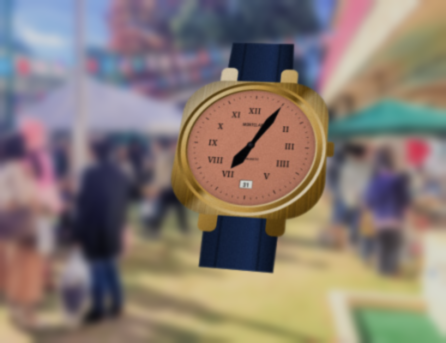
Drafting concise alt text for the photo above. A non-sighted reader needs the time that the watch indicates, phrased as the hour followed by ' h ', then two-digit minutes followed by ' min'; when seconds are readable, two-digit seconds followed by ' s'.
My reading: 7 h 05 min
